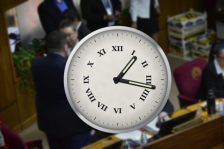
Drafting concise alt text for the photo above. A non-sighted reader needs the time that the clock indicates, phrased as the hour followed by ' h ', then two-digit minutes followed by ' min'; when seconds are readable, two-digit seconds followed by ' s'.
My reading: 1 h 17 min
